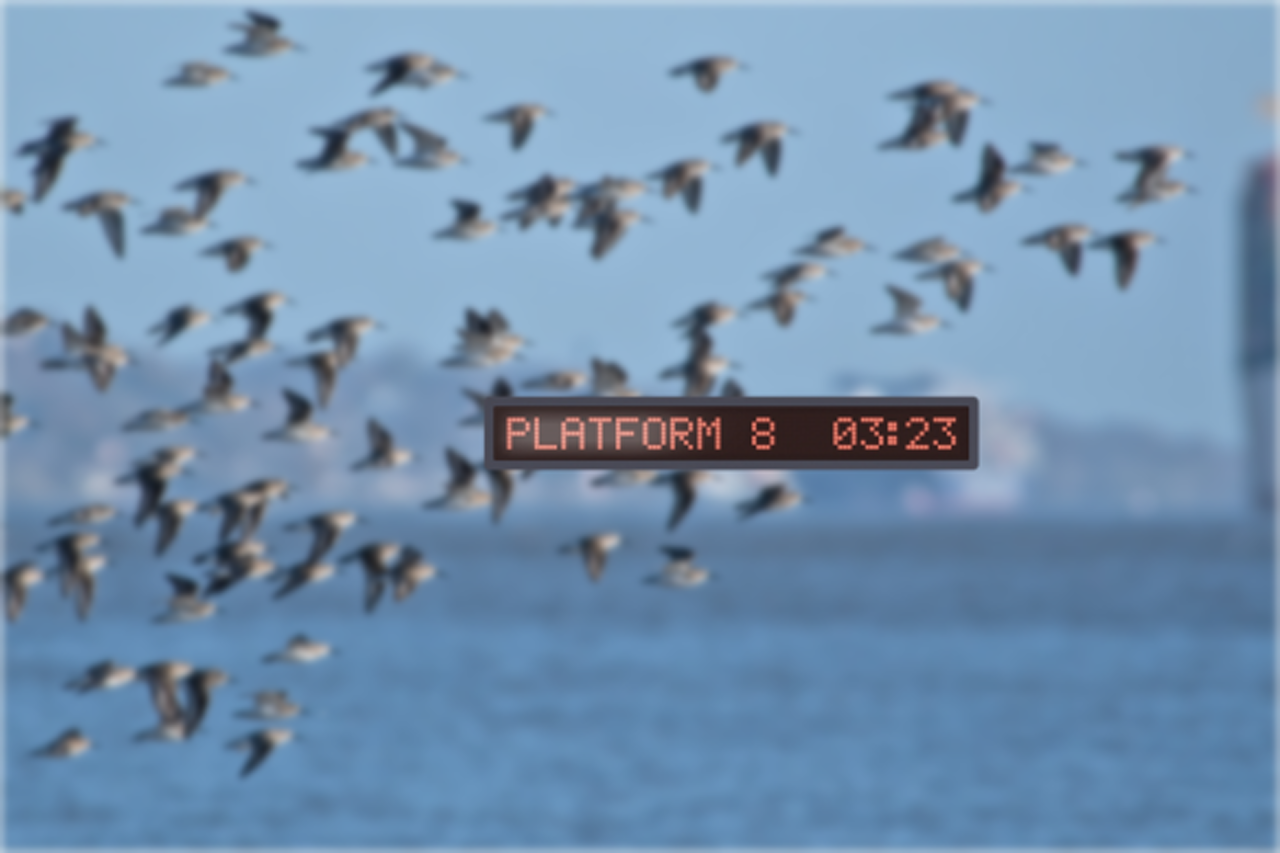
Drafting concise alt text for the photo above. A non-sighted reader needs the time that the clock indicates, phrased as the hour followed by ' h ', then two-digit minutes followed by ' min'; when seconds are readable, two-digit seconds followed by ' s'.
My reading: 3 h 23 min
